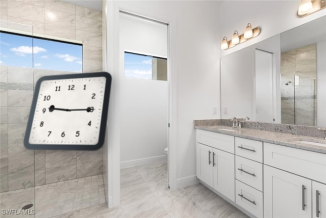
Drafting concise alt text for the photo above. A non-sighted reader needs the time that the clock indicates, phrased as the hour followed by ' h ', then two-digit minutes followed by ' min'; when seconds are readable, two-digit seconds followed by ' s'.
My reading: 9 h 15 min
